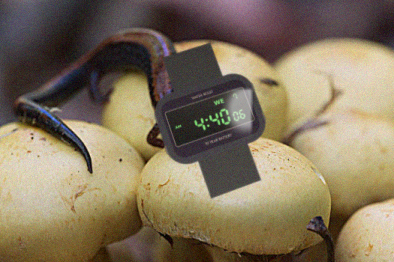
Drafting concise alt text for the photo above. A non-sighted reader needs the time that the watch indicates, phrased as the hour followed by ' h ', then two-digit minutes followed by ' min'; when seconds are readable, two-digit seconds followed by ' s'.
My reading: 4 h 40 min 06 s
